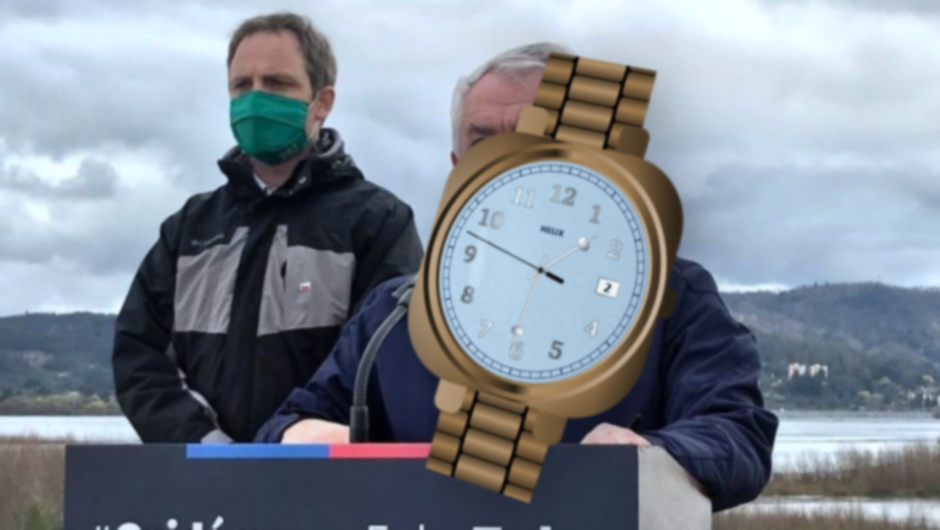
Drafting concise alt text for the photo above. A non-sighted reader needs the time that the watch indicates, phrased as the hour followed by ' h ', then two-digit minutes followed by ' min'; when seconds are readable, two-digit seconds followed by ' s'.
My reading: 1 h 30 min 47 s
